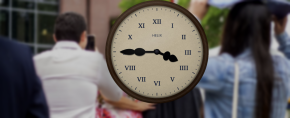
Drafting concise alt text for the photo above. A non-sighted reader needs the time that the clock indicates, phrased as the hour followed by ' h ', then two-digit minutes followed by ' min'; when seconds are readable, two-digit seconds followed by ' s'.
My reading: 3 h 45 min
